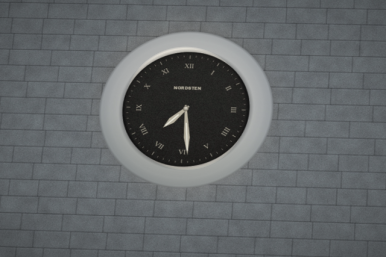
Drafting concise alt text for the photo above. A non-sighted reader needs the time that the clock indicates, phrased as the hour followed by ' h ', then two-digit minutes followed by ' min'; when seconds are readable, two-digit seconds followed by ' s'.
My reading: 7 h 29 min
